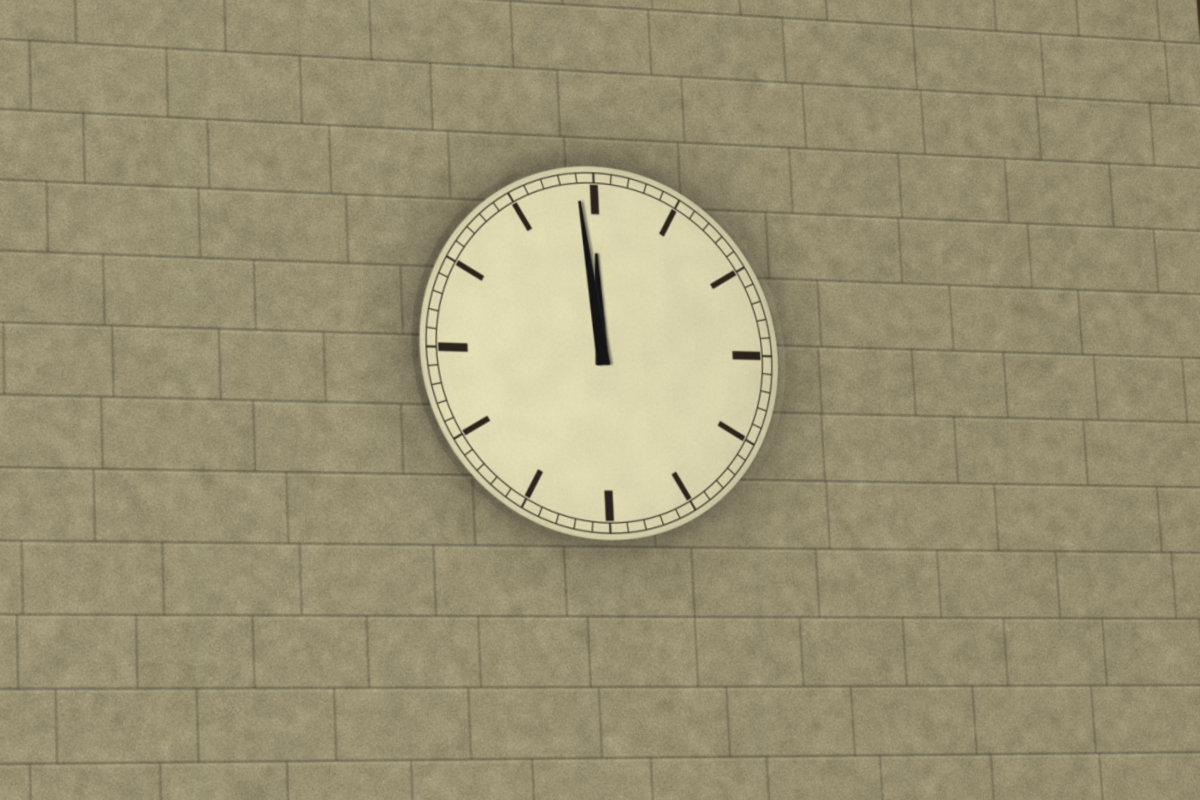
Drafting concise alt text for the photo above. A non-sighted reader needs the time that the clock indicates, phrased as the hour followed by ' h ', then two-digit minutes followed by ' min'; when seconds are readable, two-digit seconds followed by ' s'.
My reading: 11 h 59 min
